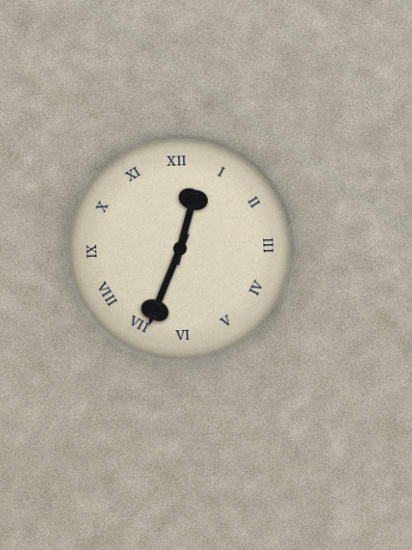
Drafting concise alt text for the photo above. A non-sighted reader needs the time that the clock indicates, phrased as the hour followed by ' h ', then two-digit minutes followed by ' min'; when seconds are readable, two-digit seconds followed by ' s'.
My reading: 12 h 34 min
